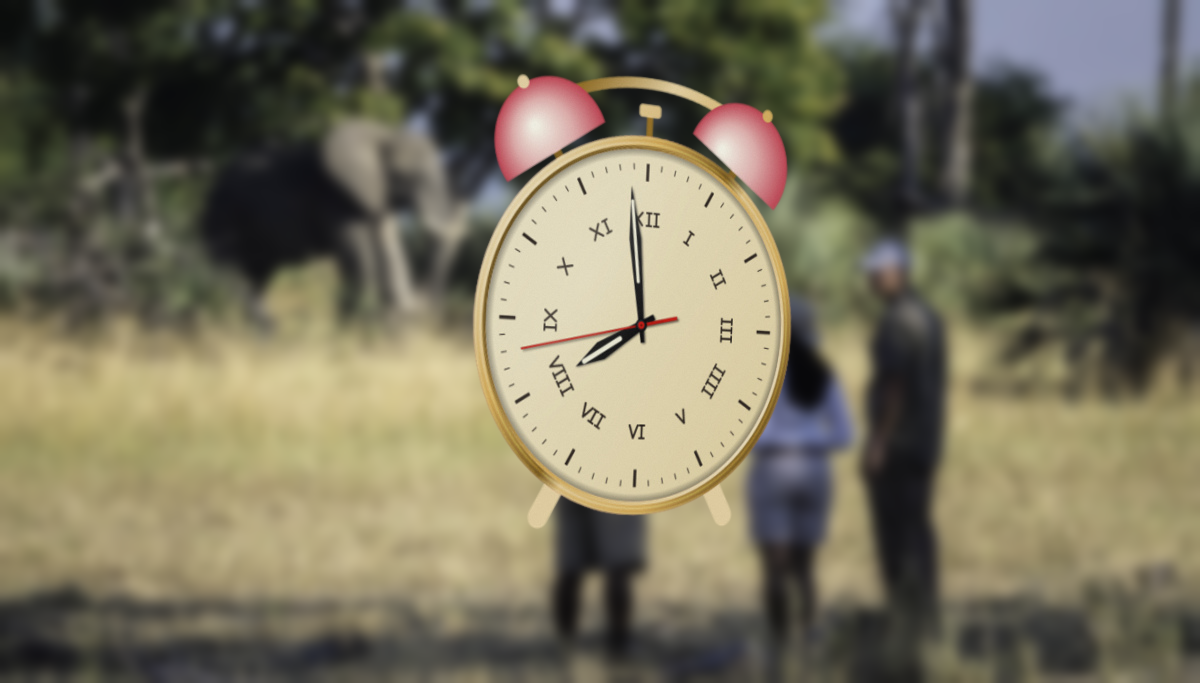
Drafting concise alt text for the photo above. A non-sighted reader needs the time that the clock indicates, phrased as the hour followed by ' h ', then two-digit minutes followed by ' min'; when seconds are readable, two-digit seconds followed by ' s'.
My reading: 7 h 58 min 43 s
